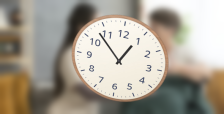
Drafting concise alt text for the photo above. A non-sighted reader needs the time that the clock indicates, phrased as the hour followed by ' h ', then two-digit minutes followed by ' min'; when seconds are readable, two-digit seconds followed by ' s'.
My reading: 12 h 53 min
